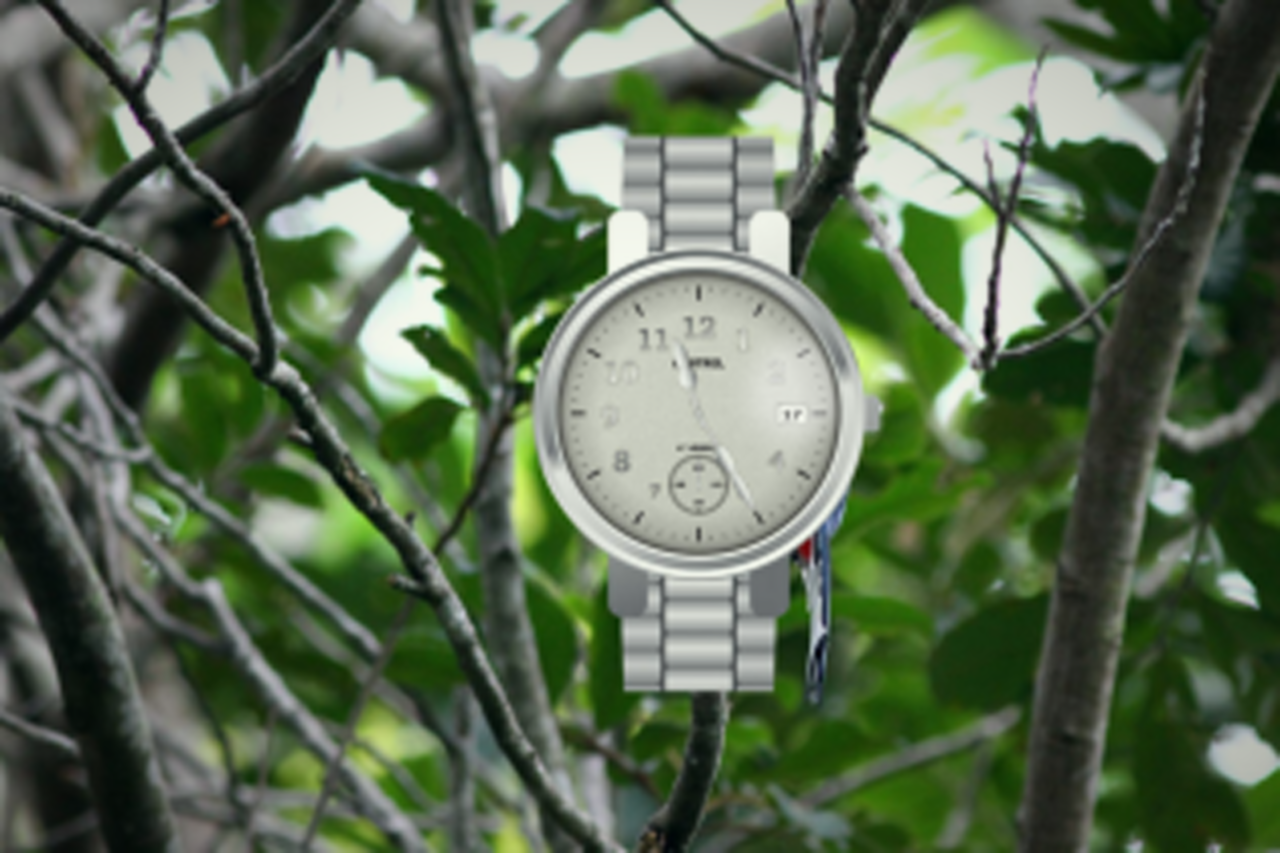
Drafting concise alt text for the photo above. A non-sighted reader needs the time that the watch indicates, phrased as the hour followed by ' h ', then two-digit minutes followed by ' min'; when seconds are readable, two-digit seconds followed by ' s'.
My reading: 11 h 25 min
